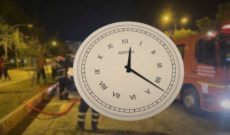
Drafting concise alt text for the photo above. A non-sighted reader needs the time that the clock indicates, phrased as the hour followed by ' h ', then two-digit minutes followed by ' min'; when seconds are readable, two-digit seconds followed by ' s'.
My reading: 12 h 22 min
